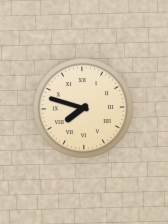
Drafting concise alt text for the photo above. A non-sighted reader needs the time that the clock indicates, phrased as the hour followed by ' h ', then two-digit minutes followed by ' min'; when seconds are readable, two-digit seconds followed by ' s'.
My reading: 7 h 48 min
